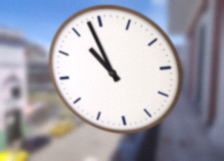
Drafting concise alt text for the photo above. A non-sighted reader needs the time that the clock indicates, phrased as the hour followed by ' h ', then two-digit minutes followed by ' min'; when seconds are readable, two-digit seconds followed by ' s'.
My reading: 10 h 58 min
